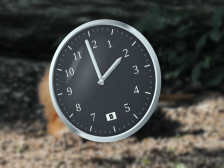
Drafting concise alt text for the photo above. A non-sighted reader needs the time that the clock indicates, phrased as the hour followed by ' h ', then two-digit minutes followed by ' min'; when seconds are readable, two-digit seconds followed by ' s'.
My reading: 1 h 59 min
